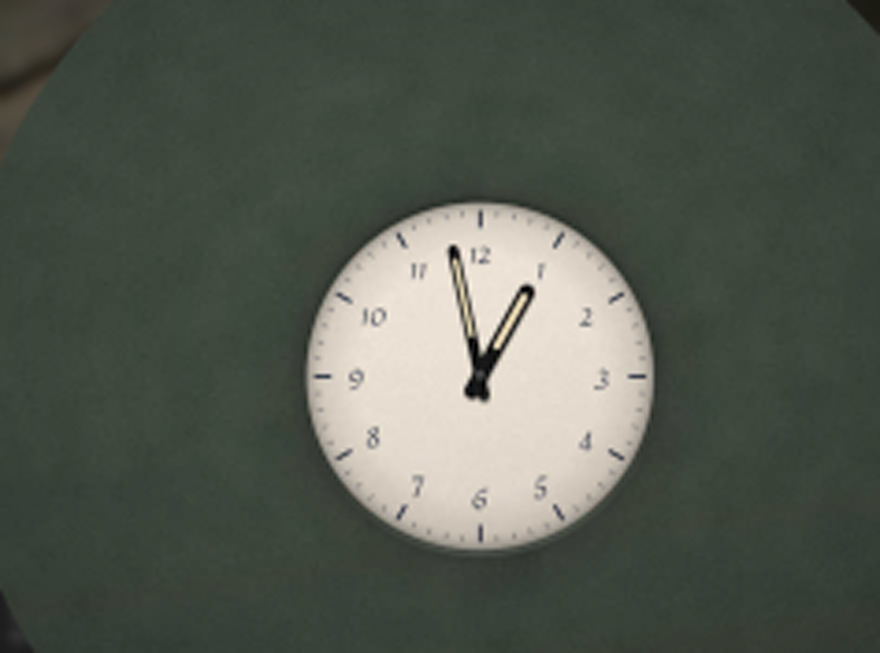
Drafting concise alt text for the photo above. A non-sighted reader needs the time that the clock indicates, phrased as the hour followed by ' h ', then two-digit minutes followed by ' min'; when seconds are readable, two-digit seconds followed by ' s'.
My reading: 12 h 58 min
